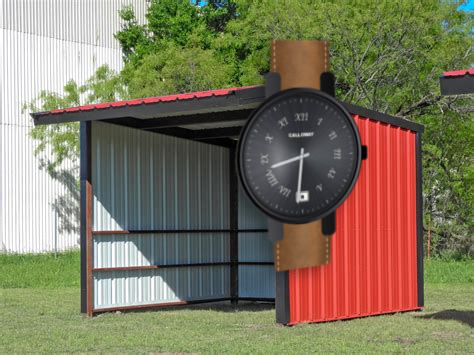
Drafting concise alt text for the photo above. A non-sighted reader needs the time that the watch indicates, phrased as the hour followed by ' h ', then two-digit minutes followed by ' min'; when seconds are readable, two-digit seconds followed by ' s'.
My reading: 8 h 31 min
